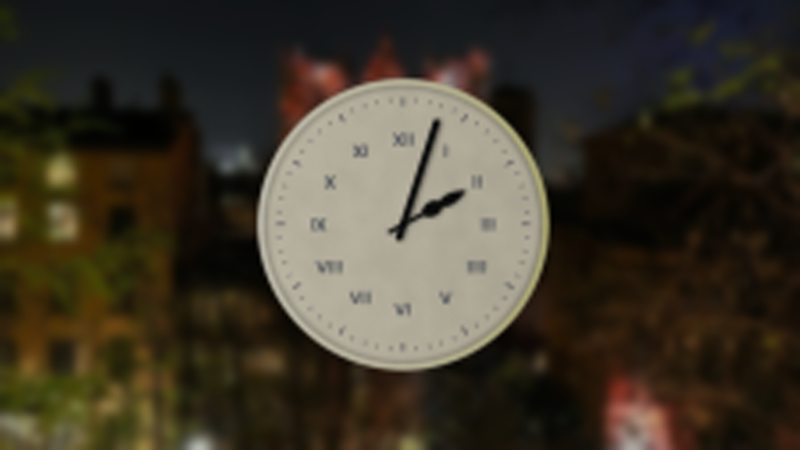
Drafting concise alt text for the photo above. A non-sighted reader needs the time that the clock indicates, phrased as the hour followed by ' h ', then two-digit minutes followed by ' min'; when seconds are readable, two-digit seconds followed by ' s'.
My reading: 2 h 03 min
